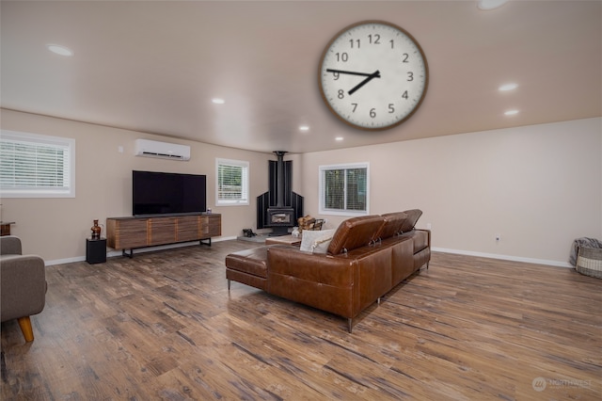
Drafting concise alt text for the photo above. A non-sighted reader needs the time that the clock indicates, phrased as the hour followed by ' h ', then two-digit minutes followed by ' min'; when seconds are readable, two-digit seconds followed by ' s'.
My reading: 7 h 46 min
